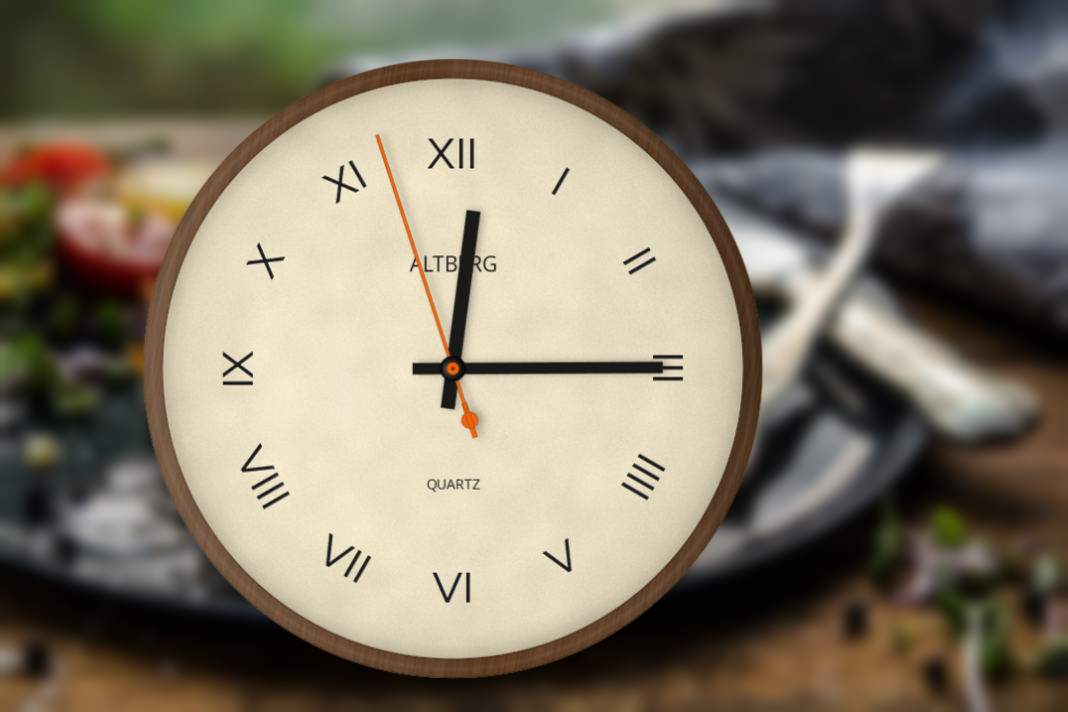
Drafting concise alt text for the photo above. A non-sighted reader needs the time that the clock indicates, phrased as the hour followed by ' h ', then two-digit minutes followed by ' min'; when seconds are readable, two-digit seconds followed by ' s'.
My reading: 12 h 14 min 57 s
